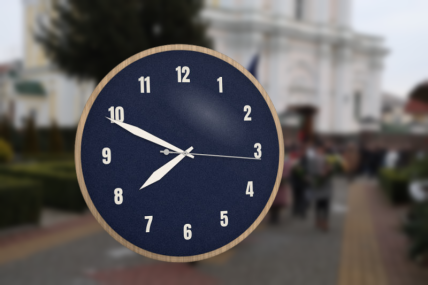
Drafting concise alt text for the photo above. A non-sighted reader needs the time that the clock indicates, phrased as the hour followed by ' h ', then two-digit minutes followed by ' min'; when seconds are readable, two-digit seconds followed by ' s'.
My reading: 7 h 49 min 16 s
